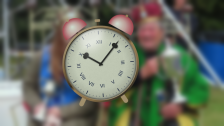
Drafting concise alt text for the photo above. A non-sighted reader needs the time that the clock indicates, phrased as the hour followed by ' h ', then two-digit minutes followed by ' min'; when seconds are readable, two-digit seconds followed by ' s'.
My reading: 10 h 07 min
